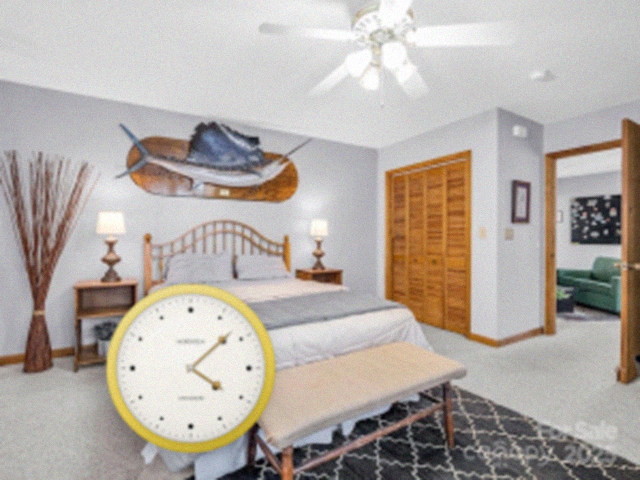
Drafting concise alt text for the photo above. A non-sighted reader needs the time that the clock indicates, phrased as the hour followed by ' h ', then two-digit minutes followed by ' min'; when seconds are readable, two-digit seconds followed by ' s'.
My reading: 4 h 08 min
